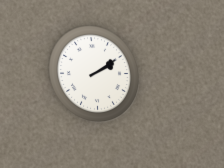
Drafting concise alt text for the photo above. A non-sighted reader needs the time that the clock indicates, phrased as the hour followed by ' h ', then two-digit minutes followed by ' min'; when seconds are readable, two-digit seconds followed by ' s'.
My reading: 2 h 10 min
